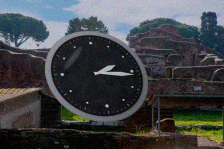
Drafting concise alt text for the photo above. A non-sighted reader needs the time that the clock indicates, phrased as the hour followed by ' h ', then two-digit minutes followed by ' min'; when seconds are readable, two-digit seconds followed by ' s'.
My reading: 2 h 16 min
